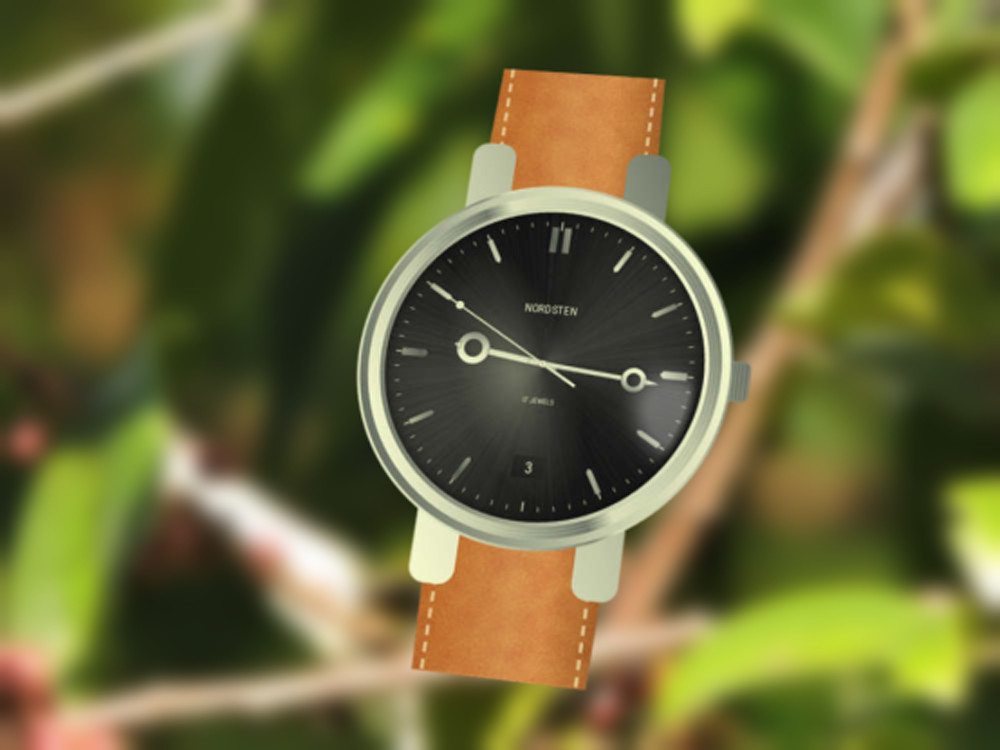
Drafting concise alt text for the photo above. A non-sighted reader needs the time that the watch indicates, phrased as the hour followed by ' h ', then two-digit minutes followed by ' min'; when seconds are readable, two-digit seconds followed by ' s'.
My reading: 9 h 15 min 50 s
